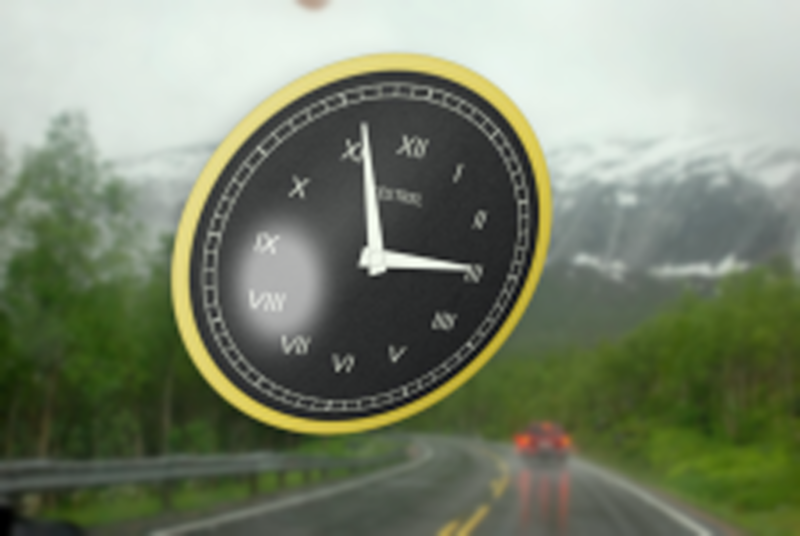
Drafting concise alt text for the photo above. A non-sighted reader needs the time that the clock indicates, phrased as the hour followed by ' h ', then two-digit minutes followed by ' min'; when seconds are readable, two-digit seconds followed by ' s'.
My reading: 2 h 56 min
